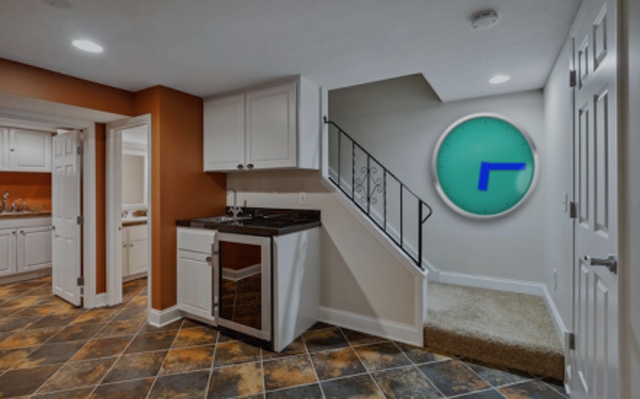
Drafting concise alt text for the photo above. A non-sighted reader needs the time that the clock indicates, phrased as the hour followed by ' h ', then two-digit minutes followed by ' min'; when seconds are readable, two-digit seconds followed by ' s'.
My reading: 6 h 15 min
